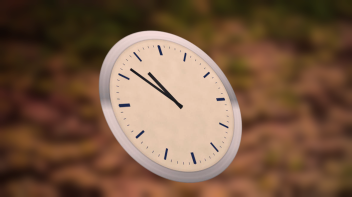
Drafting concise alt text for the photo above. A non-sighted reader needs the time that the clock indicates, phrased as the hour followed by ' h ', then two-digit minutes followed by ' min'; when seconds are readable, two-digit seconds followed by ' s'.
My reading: 10 h 52 min
